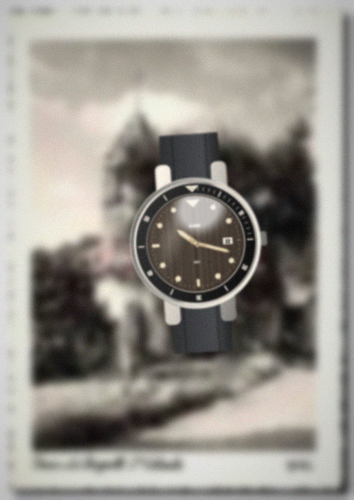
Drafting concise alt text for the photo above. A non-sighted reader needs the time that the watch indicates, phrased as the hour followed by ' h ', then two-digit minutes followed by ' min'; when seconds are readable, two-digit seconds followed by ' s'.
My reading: 10 h 18 min
